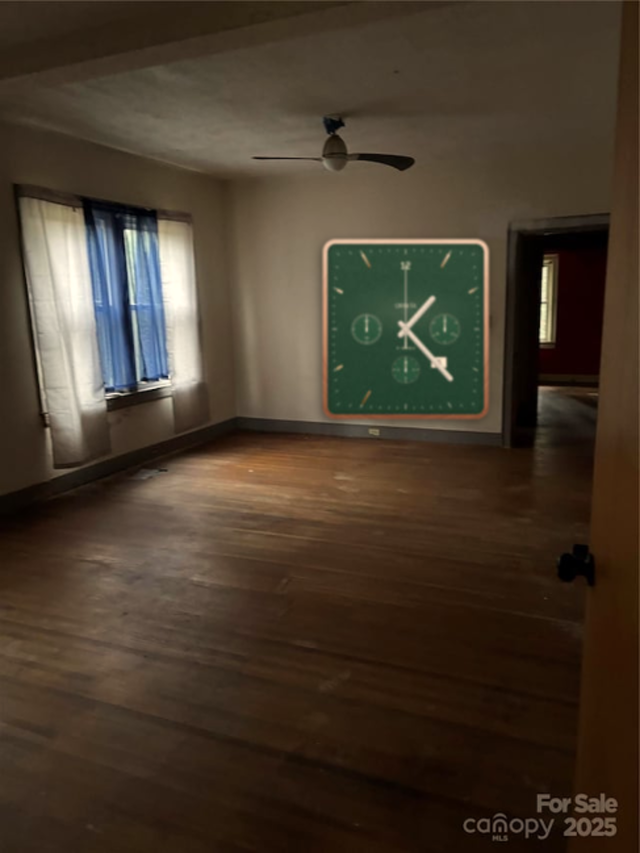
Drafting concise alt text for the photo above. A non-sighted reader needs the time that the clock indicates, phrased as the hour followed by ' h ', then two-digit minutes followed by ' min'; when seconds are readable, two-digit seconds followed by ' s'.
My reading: 1 h 23 min
